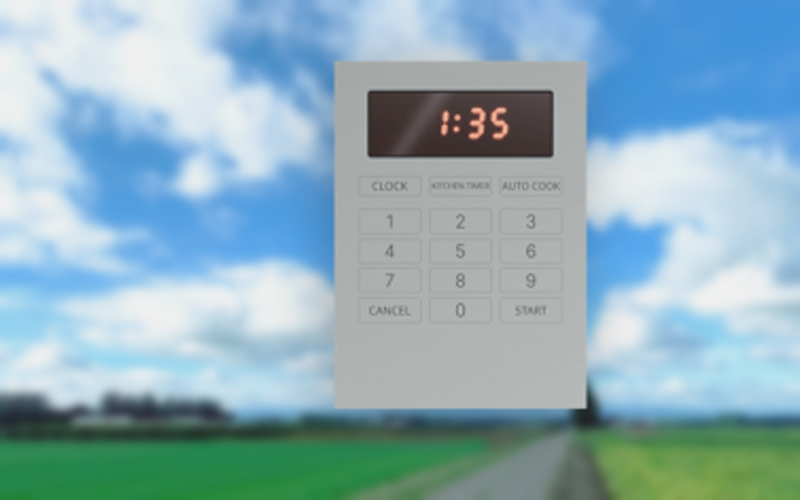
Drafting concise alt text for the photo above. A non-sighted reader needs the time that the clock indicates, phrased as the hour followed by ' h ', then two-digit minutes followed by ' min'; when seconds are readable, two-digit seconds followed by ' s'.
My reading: 1 h 35 min
